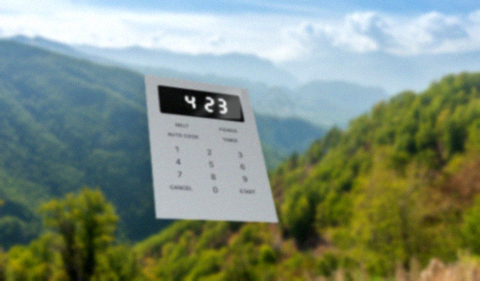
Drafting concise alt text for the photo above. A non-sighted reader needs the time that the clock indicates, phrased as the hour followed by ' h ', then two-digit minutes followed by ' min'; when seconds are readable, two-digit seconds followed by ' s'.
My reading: 4 h 23 min
